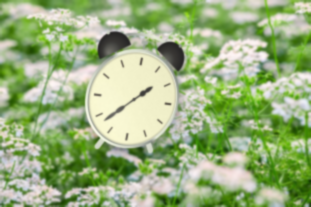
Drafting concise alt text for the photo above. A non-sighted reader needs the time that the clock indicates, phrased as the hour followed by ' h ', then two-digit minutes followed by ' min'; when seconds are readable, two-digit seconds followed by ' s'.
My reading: 1 h 38 min
